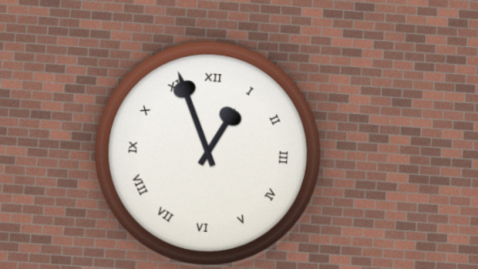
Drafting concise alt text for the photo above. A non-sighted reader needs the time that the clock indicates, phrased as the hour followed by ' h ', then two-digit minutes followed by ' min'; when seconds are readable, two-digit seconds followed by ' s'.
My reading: 12 h 56 min
